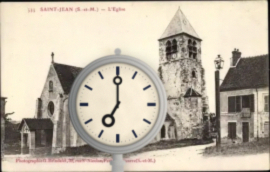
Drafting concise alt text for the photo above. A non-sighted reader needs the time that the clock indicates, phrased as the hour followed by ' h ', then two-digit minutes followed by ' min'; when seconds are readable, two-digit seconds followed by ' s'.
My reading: 7 h 00 min
